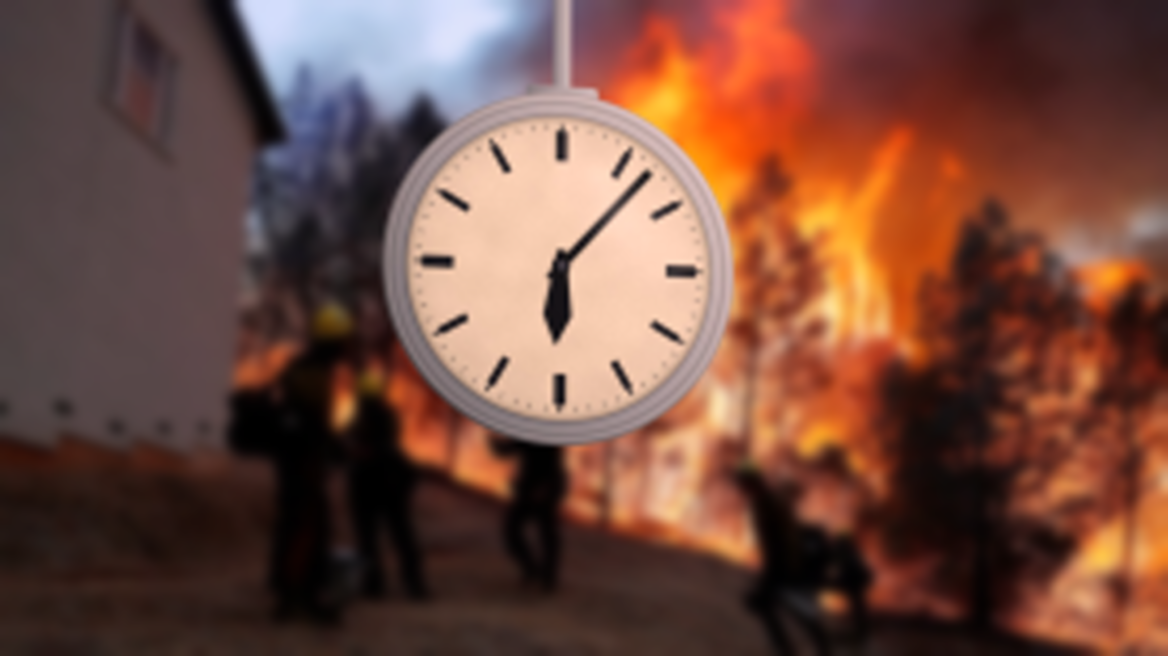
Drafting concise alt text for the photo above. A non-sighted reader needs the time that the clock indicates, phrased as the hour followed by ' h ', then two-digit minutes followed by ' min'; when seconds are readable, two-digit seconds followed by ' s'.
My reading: 6 h 07 min
